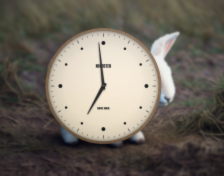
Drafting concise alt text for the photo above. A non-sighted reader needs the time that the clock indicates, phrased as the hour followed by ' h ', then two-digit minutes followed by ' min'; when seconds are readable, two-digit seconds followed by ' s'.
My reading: 6 h 59 min
